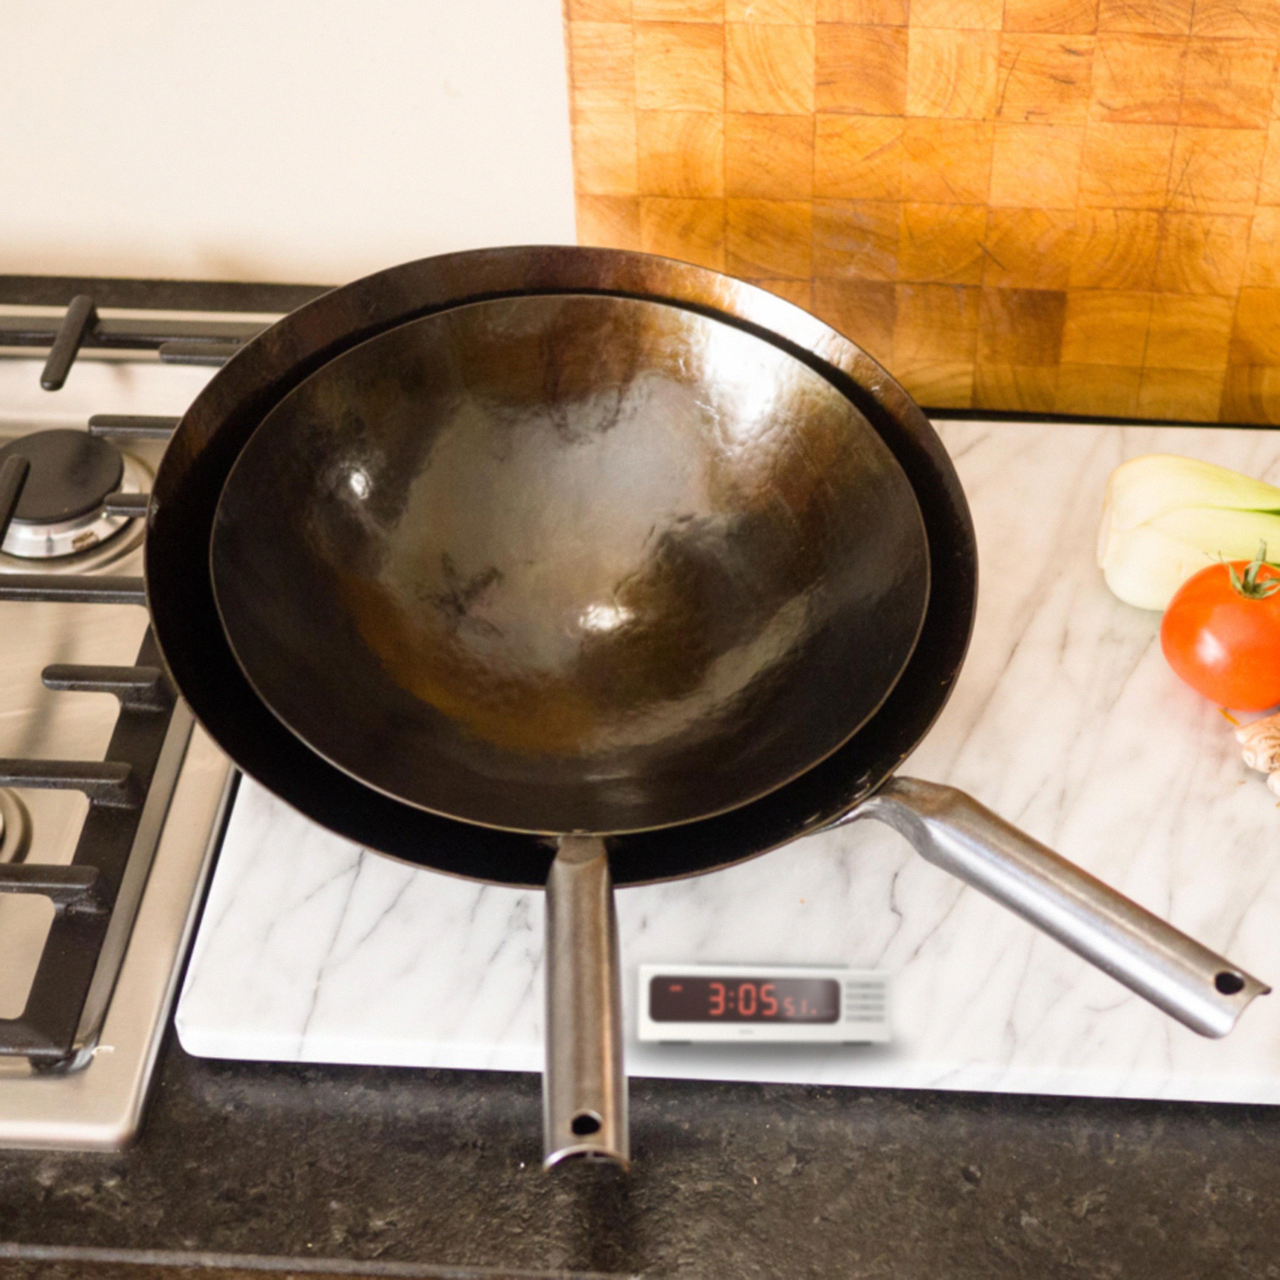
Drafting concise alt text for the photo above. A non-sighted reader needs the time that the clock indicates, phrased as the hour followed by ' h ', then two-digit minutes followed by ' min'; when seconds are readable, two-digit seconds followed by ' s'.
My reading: 3 h 05 min
